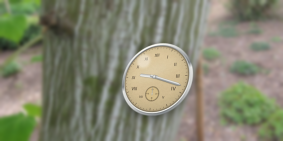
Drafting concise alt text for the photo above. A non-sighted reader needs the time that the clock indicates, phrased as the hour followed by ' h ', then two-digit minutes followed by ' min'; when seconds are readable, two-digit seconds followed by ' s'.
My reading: 9 h 18 min
